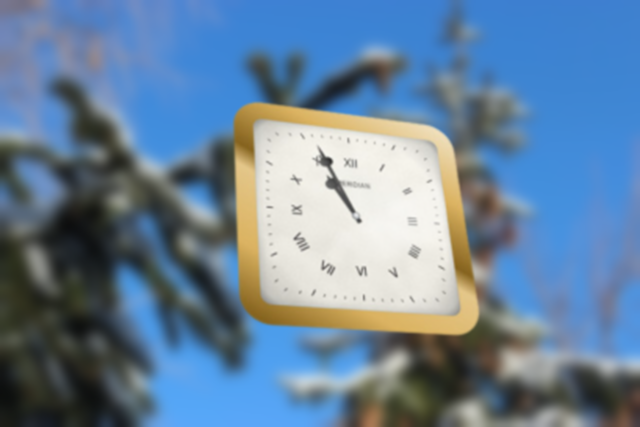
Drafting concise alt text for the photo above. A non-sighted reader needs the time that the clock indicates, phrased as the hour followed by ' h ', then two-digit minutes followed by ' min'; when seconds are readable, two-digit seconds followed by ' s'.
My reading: 10 h 56 min
